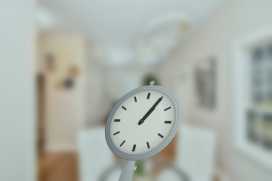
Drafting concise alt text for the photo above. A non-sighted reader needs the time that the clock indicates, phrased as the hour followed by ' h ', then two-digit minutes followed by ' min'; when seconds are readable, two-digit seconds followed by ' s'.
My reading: 1 h 05 min
